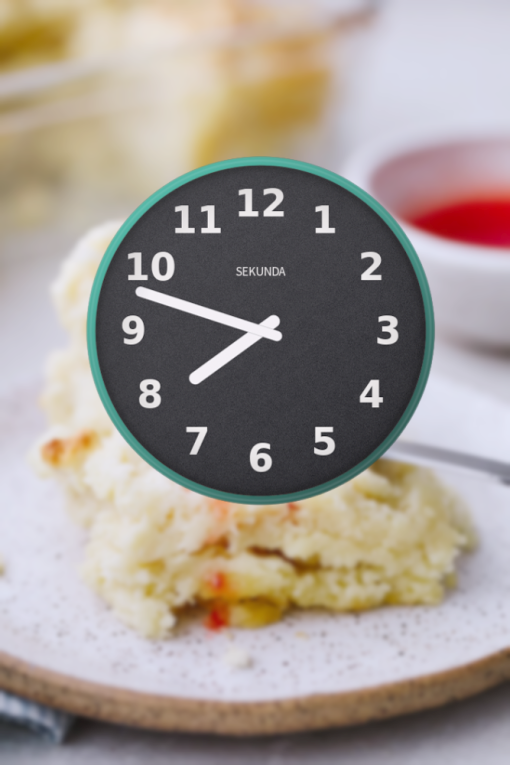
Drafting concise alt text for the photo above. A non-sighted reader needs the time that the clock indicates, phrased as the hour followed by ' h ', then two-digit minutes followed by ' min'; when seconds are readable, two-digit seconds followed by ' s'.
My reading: 7 h 48 min
